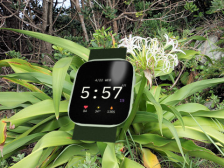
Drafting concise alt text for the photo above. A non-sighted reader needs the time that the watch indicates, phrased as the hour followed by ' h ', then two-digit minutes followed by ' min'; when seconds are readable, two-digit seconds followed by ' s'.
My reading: 5 h 57 min
